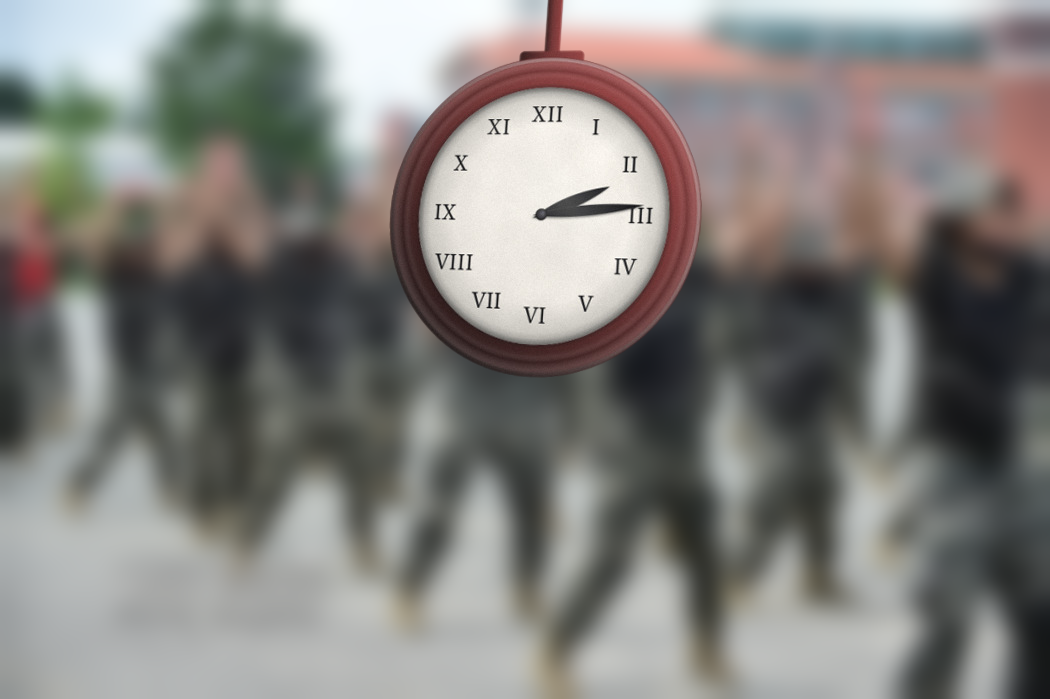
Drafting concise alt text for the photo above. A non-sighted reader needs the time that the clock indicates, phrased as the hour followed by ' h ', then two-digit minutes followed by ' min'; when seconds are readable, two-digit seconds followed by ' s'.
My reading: 2 h 14 min
